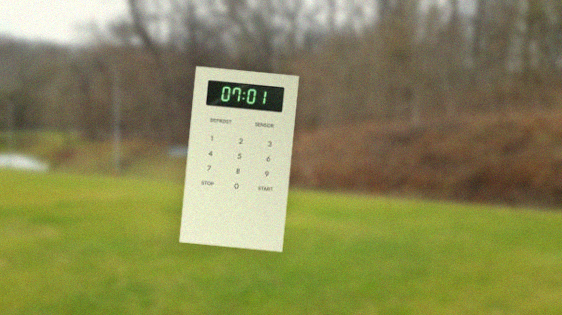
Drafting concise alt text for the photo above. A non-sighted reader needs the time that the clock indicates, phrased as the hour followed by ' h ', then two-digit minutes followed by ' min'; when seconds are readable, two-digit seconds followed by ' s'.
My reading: 7 h 01 min
